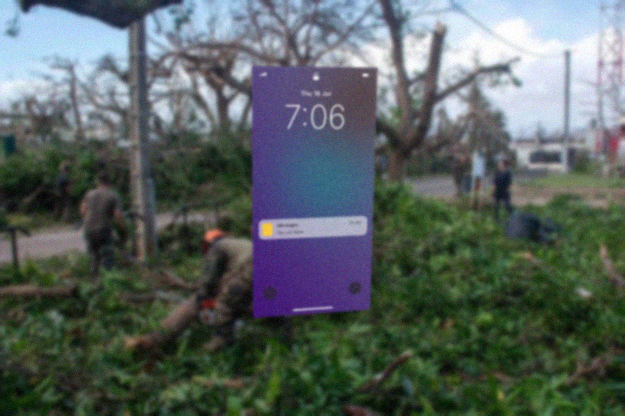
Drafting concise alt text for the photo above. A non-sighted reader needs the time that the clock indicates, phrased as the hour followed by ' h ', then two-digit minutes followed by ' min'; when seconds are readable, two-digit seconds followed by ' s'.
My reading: 7 h 06 min
